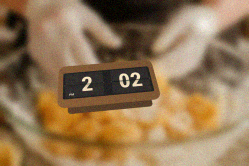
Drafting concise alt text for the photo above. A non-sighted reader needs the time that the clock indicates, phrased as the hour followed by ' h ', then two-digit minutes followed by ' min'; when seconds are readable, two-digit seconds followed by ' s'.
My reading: 2 h 02 min
